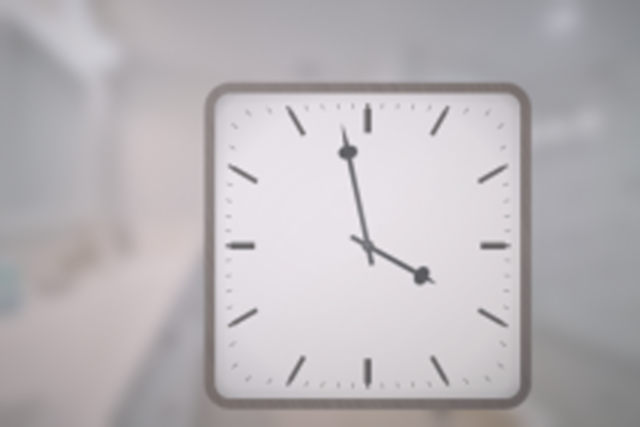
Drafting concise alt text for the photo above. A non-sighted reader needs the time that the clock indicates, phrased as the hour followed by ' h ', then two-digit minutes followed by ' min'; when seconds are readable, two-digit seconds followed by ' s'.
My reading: 3 h 58 min
